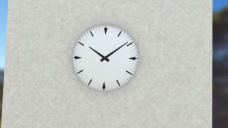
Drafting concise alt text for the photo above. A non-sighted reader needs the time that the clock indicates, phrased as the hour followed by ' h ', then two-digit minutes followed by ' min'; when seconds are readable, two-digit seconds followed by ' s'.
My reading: 10 h 09 min
